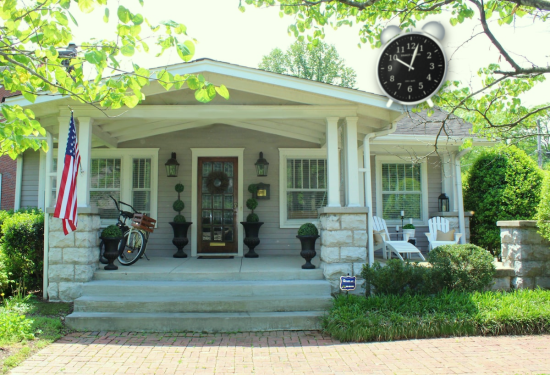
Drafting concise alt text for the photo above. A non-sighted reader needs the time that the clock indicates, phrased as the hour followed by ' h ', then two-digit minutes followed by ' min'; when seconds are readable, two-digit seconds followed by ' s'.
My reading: 10 h 03 min
